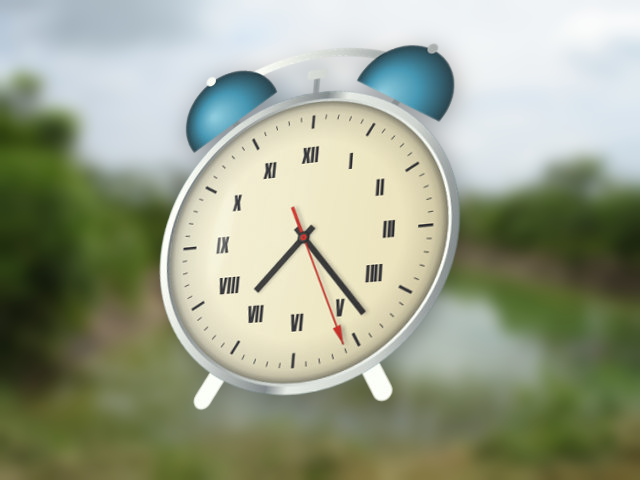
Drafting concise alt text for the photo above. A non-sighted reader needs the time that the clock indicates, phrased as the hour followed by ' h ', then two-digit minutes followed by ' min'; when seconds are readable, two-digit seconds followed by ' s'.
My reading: 7 h 23 min 26 s
